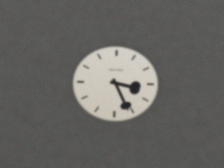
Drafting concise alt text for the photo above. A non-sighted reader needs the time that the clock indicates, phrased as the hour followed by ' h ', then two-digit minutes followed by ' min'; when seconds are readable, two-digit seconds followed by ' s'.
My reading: 3 h 26 min
